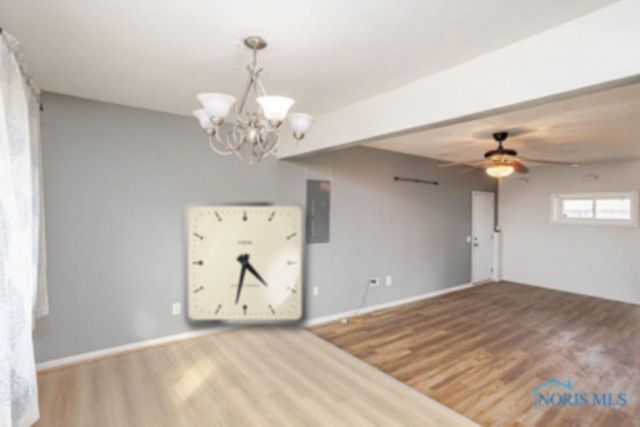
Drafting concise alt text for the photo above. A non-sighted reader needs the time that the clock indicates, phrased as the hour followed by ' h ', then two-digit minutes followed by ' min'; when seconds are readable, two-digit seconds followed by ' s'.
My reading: 4 h 32 min
